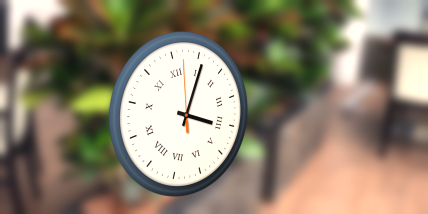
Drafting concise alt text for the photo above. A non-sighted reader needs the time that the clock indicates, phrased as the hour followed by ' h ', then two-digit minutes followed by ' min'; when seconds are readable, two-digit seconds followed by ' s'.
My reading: 4 h 06 min 02 s
